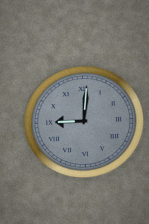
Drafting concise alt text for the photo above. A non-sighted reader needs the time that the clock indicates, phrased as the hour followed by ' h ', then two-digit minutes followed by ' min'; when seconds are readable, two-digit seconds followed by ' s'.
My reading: 9 h 01 min
